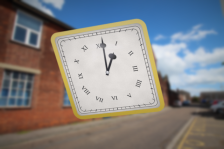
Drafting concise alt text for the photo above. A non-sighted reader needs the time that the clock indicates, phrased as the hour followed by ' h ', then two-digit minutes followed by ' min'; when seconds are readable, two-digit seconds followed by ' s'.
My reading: 1 h 01 min
